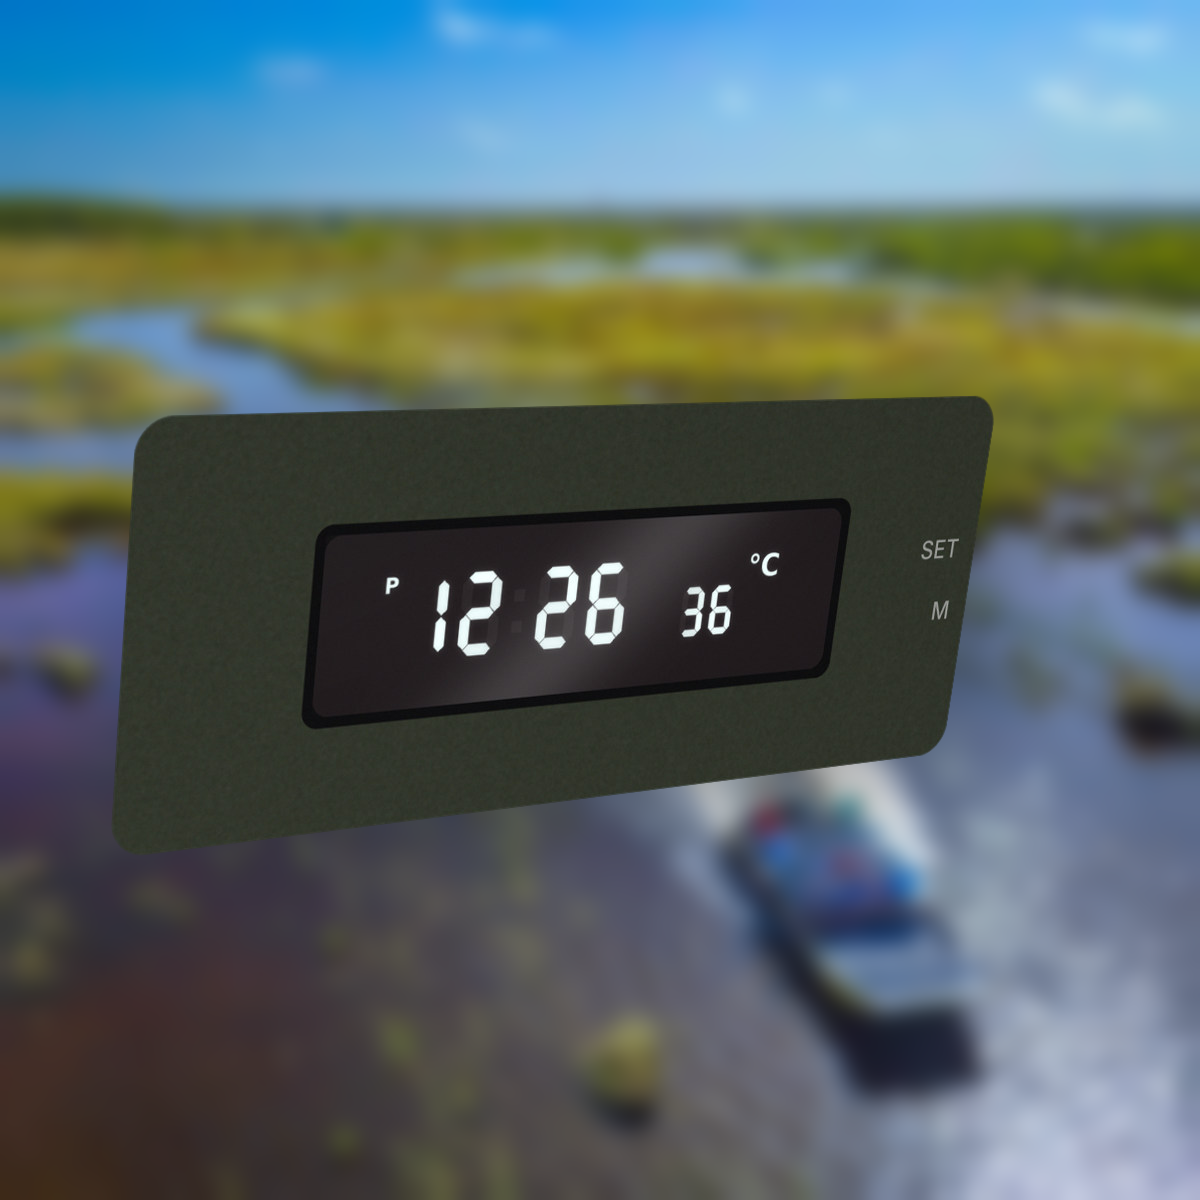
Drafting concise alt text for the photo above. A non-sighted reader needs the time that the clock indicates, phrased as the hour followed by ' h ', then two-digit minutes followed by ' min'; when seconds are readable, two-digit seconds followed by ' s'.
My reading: 12 h 26 min
